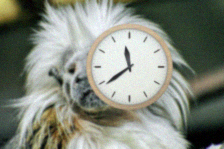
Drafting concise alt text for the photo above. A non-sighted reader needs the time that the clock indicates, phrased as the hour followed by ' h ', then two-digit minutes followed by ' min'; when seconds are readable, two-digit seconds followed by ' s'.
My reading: 11 h 39 min
